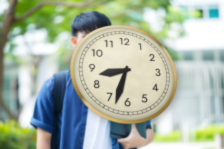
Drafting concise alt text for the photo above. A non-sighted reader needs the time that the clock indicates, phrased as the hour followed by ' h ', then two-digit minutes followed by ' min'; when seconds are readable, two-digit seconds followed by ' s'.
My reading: 8 h 33 min
